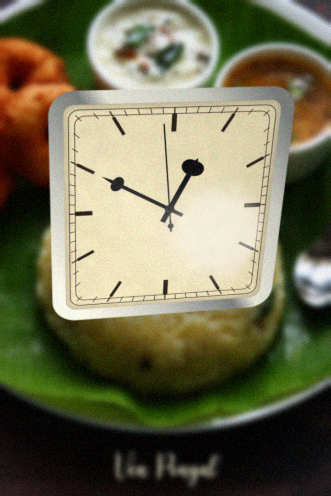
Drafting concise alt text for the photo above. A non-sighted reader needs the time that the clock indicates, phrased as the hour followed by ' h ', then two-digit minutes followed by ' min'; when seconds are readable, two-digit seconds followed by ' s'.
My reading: 12 h 49 min 59 s
